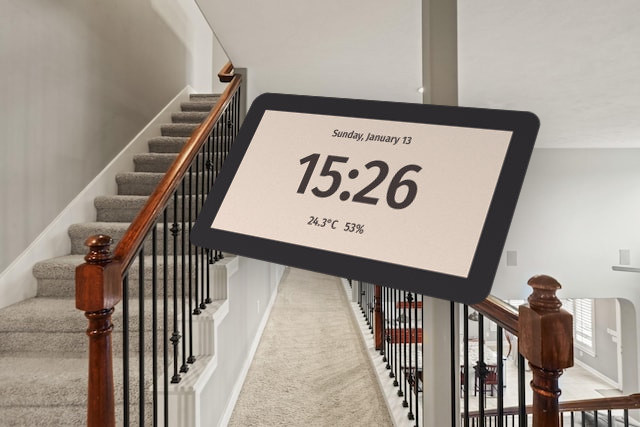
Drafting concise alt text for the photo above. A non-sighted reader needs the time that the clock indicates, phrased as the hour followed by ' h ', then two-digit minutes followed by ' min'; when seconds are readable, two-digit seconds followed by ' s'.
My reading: 15 h 26 min
